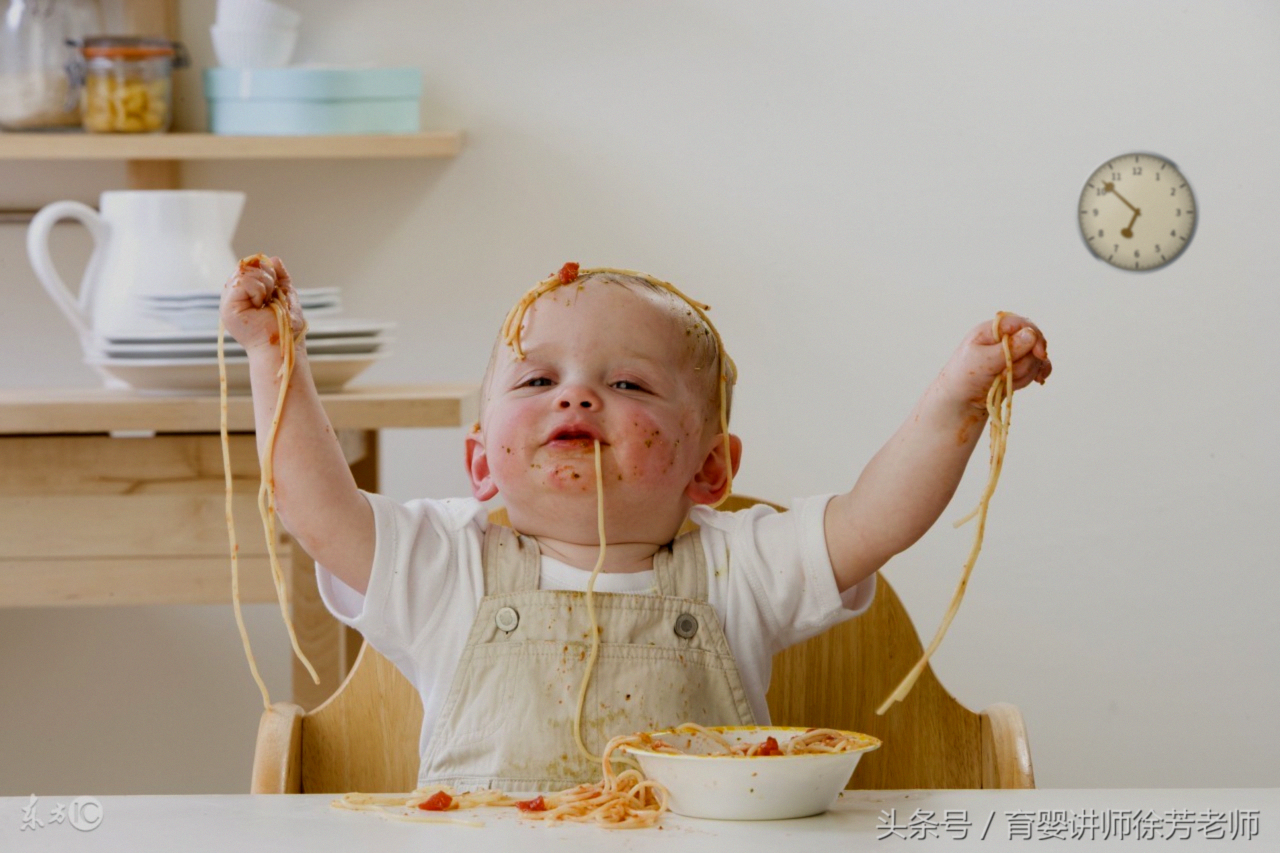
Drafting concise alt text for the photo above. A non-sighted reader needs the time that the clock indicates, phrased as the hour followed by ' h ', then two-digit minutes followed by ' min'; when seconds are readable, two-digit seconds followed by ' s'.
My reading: 6 h 52 min
